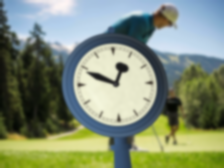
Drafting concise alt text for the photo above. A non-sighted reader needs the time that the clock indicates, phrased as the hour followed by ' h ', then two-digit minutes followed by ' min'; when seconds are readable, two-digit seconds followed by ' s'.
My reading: 12 h 49 min
